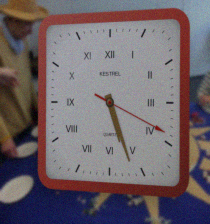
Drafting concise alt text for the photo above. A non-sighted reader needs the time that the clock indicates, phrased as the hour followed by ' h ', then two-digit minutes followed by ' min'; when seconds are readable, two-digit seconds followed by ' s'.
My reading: 5 h 26 min 19 s
